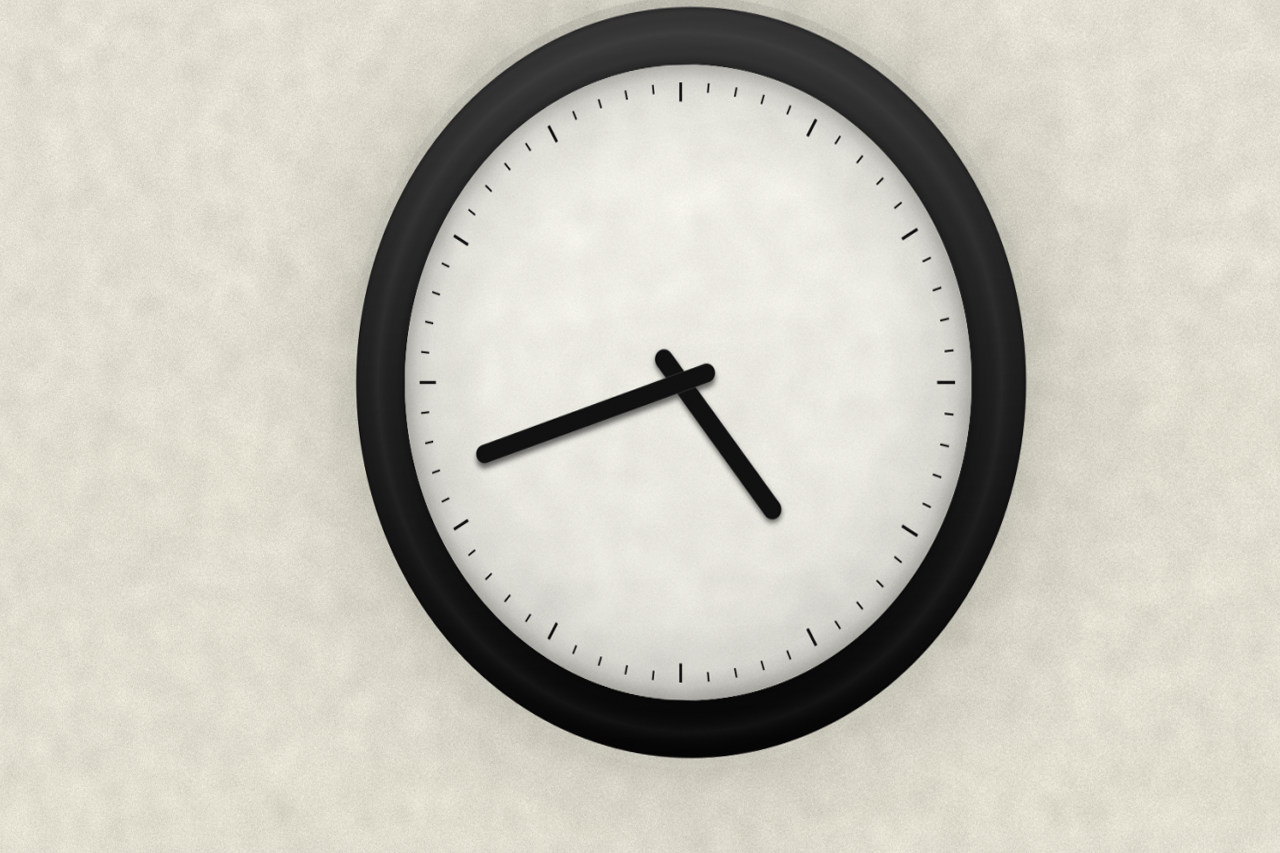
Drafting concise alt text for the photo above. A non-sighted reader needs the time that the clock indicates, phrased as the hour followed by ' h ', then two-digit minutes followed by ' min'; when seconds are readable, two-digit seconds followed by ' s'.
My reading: 4 h 42 min
